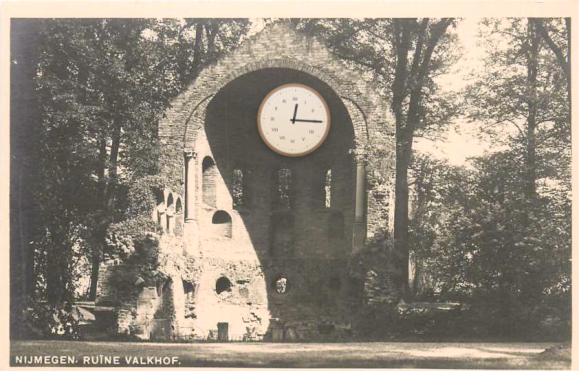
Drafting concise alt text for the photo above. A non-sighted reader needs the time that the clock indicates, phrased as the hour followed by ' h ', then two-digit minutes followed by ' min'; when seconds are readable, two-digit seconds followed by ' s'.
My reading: 12 h 15 min
